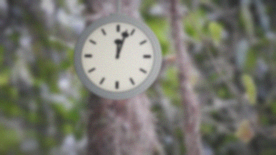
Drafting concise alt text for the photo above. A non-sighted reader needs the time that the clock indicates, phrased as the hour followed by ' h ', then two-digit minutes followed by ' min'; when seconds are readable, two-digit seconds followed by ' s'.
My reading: 12 h 03 min
